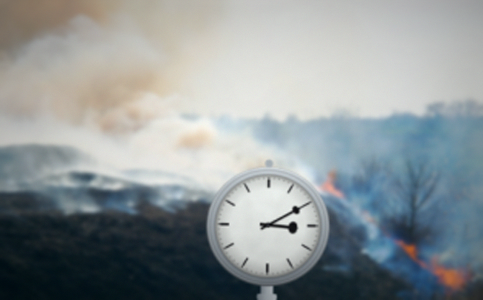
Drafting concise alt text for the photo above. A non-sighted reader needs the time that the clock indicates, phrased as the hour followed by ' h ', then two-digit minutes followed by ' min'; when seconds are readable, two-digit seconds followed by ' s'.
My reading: 3 h 10 min
